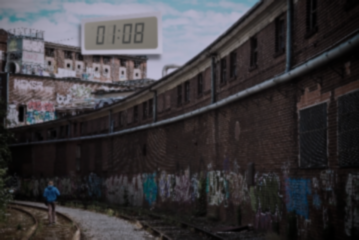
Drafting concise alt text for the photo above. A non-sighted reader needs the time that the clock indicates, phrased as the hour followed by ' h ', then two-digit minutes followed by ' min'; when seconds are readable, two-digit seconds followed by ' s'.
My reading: 1 h 08 min
